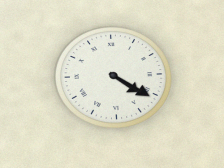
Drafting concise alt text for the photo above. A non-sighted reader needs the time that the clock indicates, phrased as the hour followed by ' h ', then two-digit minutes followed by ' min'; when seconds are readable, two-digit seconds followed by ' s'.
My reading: 4 h 21 min
